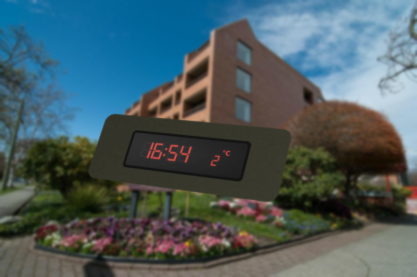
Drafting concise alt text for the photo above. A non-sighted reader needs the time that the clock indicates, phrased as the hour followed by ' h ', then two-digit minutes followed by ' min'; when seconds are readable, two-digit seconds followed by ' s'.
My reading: 16 h 54 min
